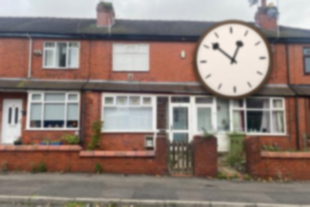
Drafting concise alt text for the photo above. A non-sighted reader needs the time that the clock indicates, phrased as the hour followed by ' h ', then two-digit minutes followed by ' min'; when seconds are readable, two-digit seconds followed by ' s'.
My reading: 12 h 52 min
